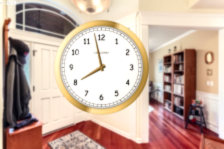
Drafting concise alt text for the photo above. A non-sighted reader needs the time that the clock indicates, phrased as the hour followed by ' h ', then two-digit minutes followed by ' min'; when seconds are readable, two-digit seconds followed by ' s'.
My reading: 7 h 58 min
